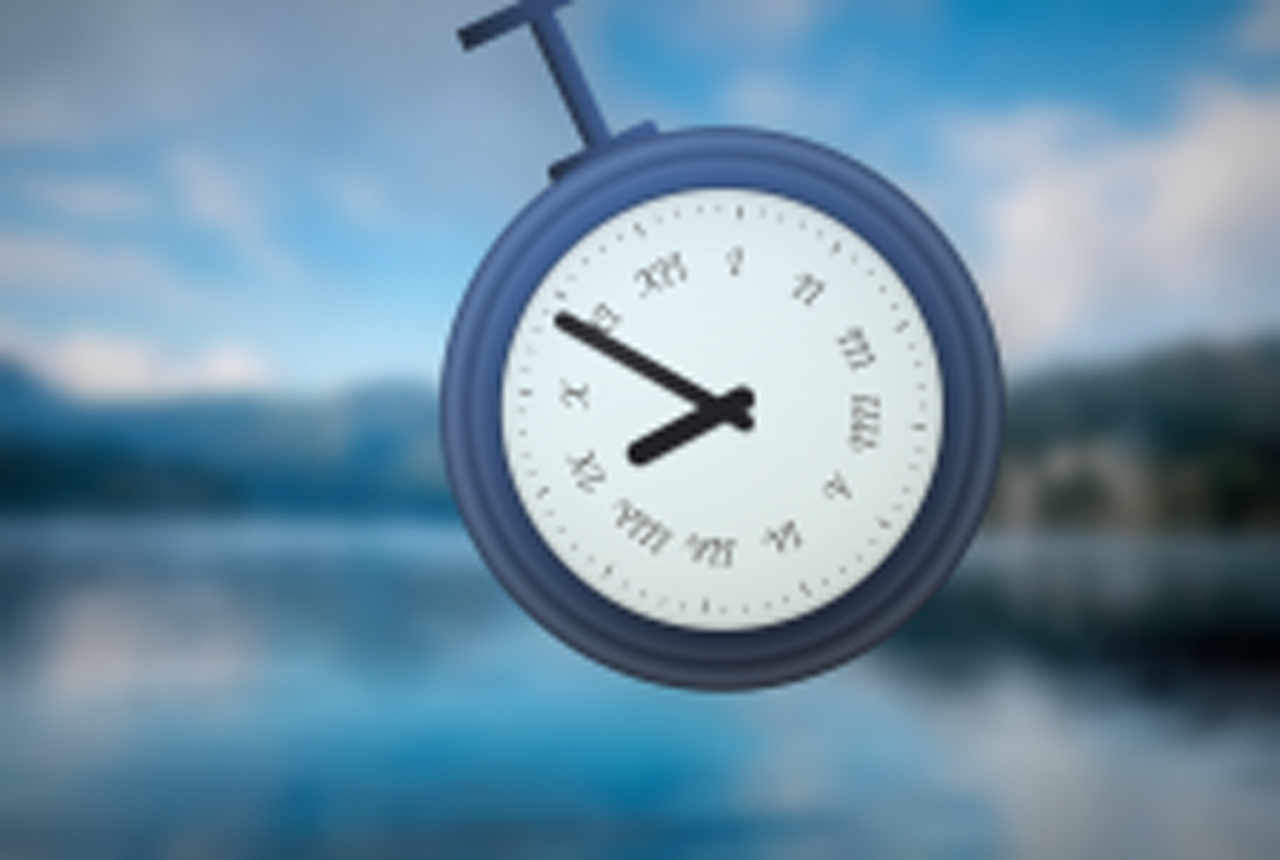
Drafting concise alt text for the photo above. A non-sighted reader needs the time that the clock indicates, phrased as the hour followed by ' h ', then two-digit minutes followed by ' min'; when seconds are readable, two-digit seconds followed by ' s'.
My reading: 8 h 54 min
